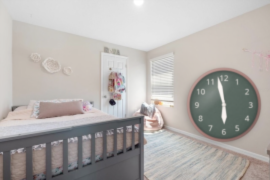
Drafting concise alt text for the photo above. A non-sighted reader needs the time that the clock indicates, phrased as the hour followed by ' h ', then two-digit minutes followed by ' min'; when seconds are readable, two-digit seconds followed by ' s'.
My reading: 5 h 58 min
